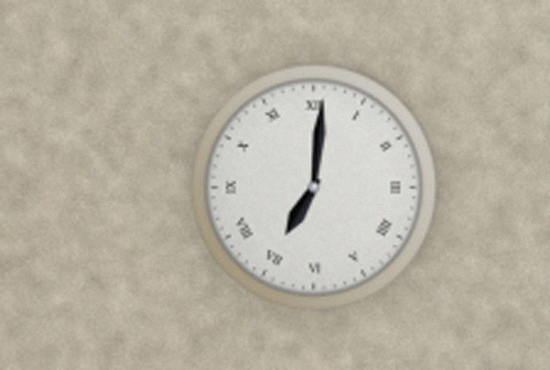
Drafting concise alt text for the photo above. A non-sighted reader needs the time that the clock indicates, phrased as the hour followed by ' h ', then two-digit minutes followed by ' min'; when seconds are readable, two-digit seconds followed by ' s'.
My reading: 7 h 01 min
